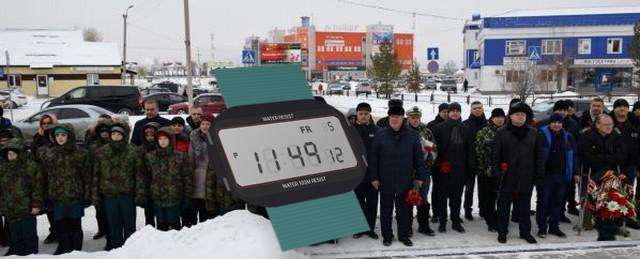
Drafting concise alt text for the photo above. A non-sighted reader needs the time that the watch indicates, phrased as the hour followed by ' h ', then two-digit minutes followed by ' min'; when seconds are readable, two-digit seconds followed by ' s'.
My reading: 11 h 49 min 12 s
